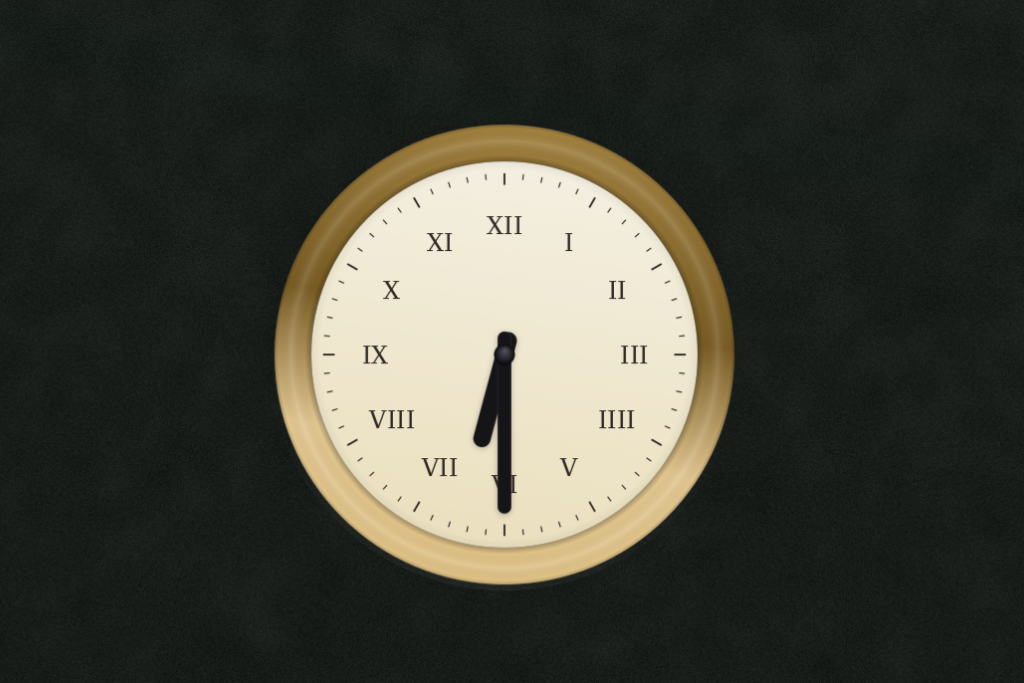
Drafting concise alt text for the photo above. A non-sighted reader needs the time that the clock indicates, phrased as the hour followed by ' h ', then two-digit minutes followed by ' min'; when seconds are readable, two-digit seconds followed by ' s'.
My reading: 6 h 30 min
